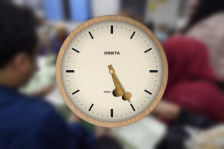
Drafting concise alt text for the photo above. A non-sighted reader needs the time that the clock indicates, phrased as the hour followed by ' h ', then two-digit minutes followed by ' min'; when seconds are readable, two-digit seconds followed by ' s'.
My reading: 5 h 25 min
